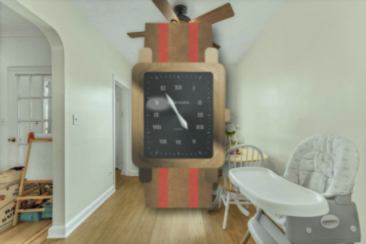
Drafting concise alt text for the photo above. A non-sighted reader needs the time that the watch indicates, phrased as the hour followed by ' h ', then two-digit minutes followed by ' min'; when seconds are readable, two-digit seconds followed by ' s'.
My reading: 4 h 55 min
